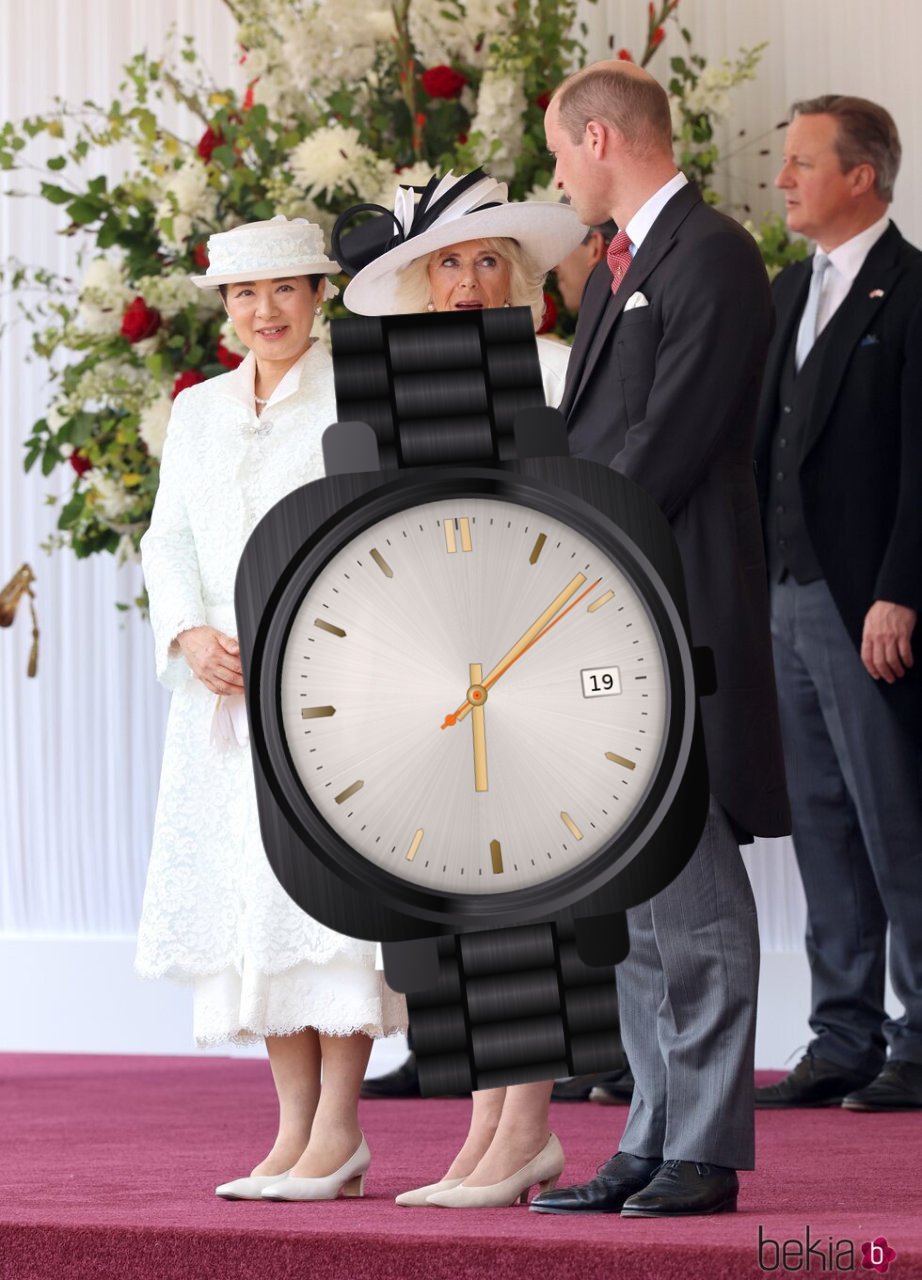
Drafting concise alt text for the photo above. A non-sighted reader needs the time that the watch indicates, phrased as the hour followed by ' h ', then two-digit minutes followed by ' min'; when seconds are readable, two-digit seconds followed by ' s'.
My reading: 6 h 08 min 09 s
